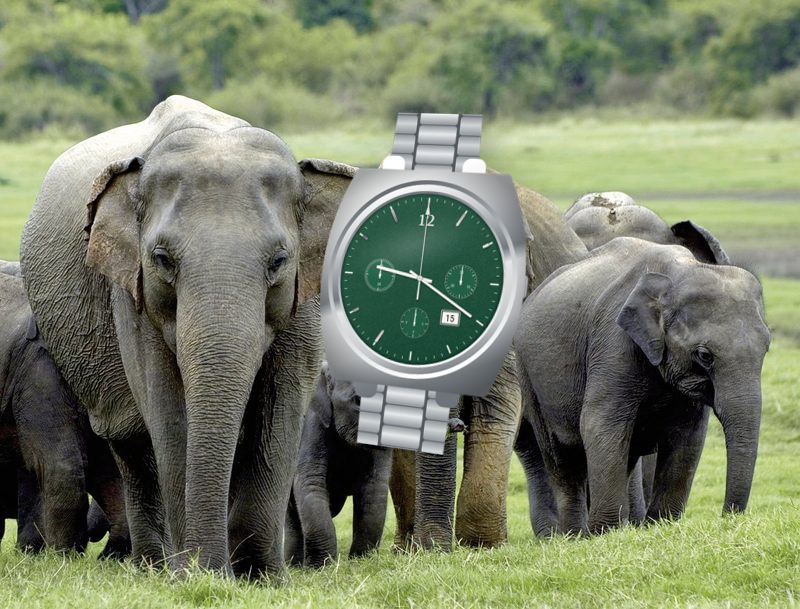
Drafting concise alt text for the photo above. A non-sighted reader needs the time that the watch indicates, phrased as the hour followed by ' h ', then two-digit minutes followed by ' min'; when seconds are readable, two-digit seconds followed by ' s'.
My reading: 9 h 20 min
